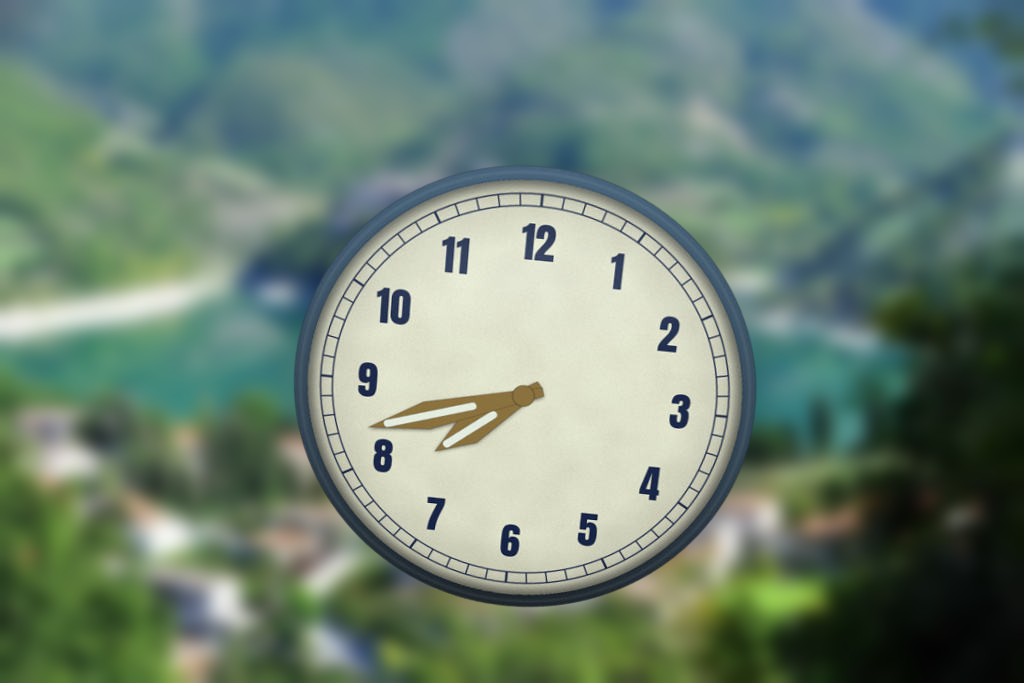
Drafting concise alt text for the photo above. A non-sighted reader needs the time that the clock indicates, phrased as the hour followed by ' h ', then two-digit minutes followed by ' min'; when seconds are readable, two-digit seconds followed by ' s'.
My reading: 7 h 42 min
